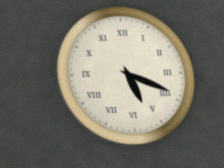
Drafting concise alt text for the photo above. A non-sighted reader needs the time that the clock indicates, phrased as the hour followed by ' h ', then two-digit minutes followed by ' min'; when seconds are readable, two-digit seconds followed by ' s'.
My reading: 5 h 19 min
